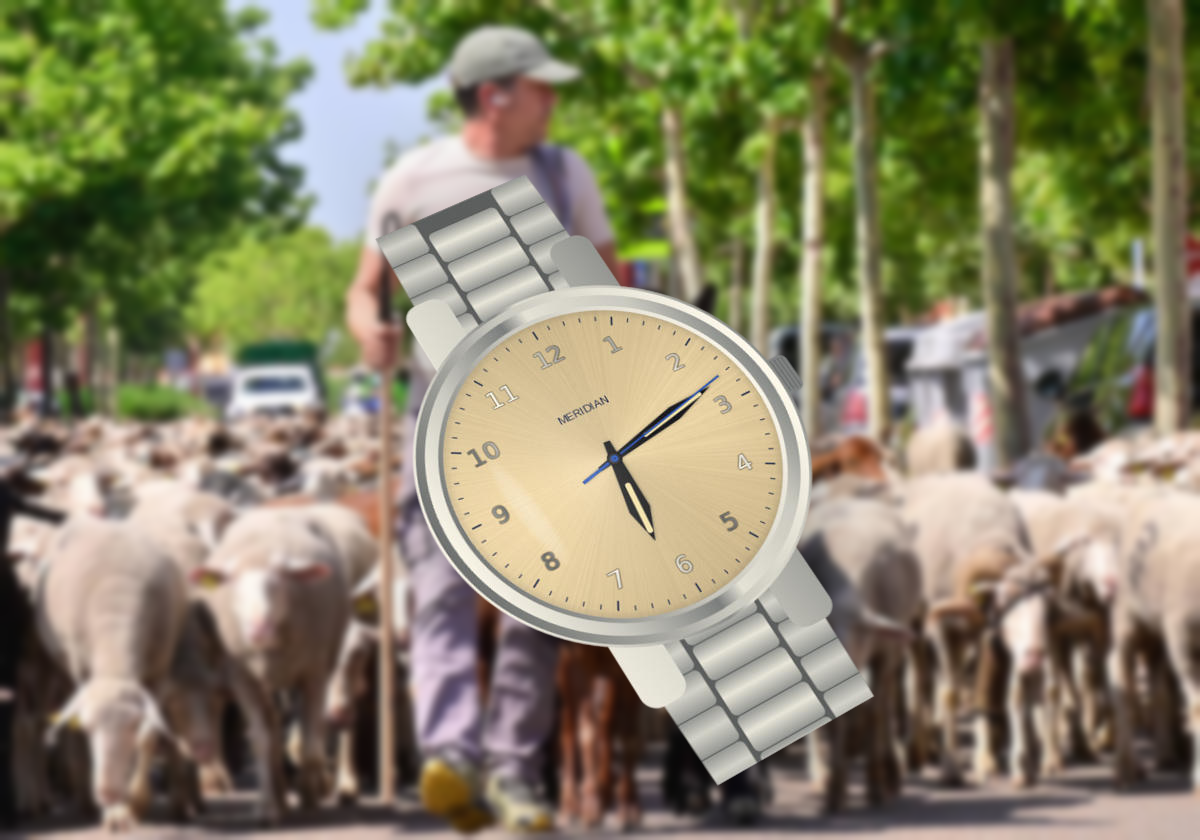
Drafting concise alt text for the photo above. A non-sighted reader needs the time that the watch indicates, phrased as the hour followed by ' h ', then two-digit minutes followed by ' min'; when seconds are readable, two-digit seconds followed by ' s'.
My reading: 6 h 13 min 13 s
